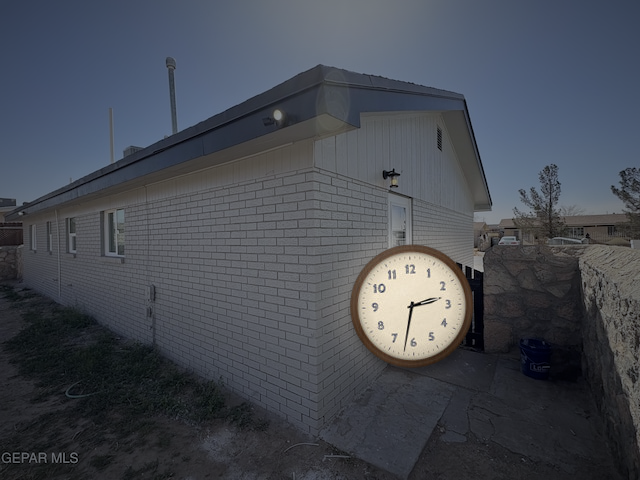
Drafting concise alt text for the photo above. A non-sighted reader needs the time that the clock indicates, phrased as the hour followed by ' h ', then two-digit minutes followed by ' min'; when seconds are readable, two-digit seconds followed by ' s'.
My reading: 2 h 32 min
